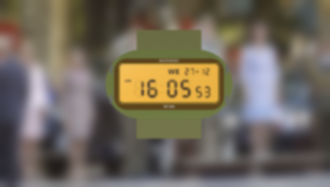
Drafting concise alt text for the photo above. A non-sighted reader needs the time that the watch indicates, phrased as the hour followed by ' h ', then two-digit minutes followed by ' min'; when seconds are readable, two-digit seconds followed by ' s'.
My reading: 16 h 05 min 53 s
